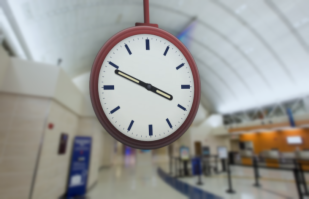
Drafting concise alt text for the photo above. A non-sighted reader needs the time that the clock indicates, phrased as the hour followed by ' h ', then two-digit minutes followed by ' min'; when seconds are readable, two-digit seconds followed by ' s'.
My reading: 3 h 49 min
